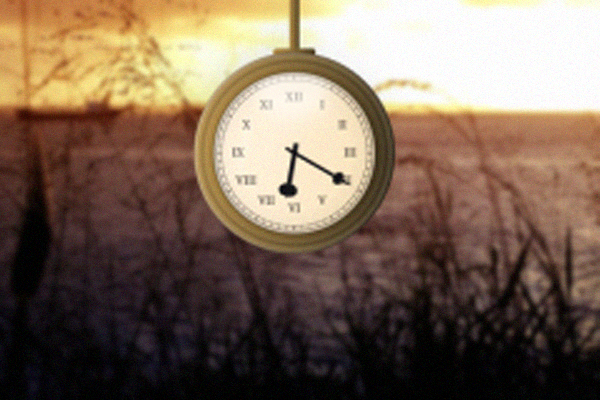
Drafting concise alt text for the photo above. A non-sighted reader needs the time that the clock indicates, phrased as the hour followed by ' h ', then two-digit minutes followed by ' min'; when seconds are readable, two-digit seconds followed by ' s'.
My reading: 6 h 20 min
